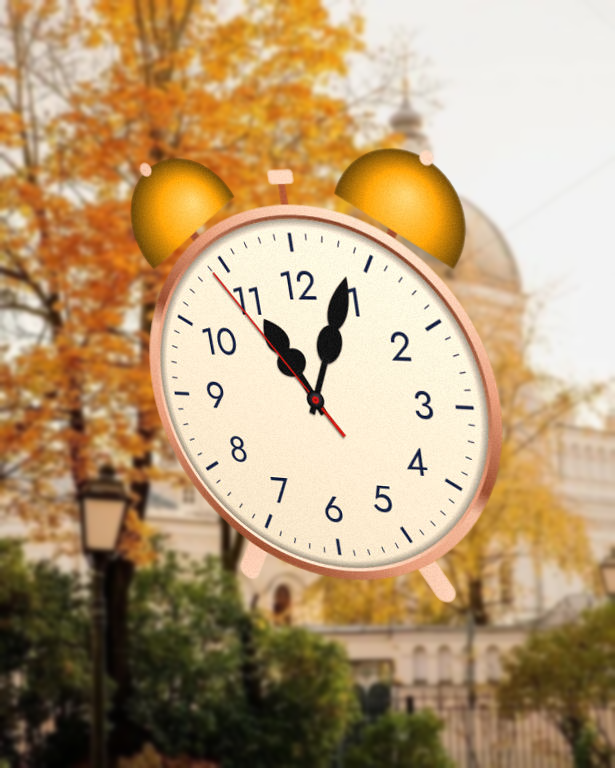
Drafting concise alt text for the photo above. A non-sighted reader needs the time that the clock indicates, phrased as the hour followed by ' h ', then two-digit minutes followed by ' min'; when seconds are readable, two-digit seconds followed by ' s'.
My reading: 11 h 03 min 54 s
